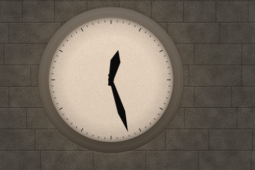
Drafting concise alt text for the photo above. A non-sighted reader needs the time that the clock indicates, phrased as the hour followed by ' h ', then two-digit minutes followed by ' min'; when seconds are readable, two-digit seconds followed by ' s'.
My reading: 12 h 27 min
